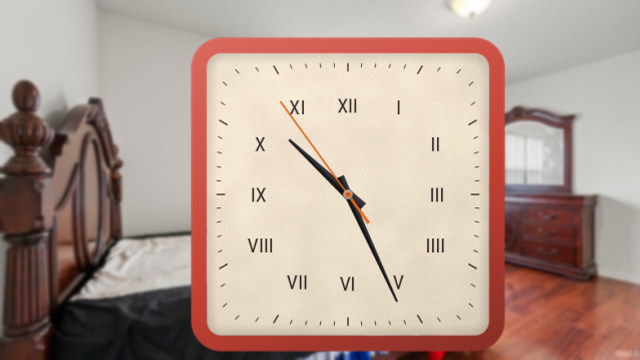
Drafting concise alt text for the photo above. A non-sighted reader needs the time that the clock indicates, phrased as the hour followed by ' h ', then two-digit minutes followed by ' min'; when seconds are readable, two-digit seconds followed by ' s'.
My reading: 10 h 25 min 54 s
